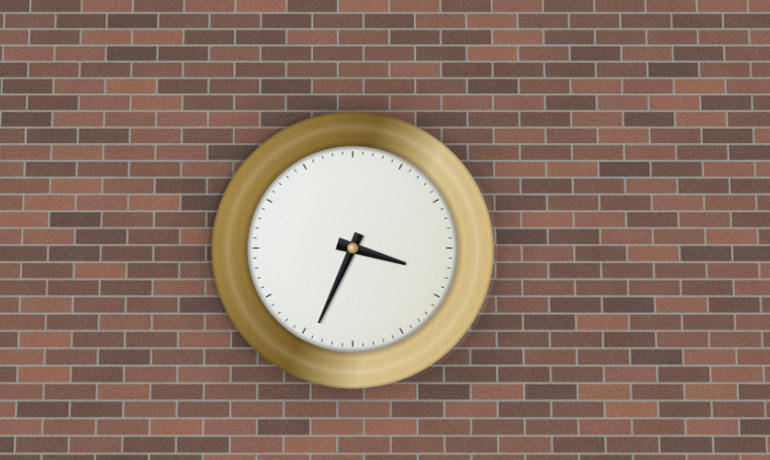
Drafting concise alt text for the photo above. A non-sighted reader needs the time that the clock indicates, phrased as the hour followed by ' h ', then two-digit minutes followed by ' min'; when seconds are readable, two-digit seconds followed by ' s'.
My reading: 3 h 34 min
